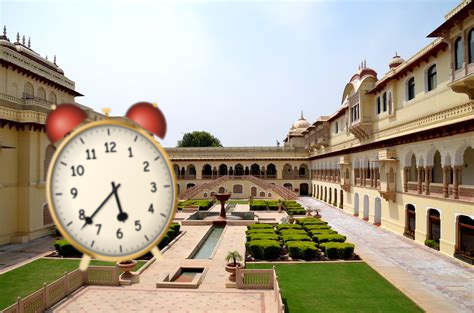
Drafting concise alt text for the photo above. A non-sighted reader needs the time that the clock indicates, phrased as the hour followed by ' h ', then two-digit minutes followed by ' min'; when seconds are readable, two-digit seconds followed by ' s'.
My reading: 5 h 38 min
